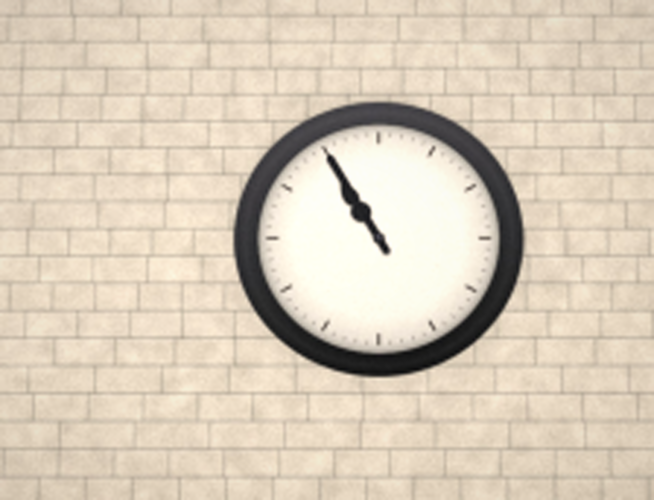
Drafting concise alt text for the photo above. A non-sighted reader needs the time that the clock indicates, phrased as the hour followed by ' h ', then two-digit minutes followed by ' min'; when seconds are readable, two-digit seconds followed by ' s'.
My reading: 10 h 55 min
